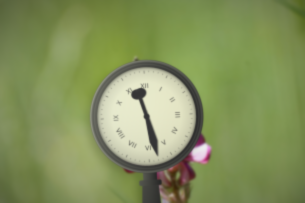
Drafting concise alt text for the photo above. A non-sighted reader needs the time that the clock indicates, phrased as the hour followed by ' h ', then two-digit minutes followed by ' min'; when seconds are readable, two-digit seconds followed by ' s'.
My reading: 11 h 28 min
